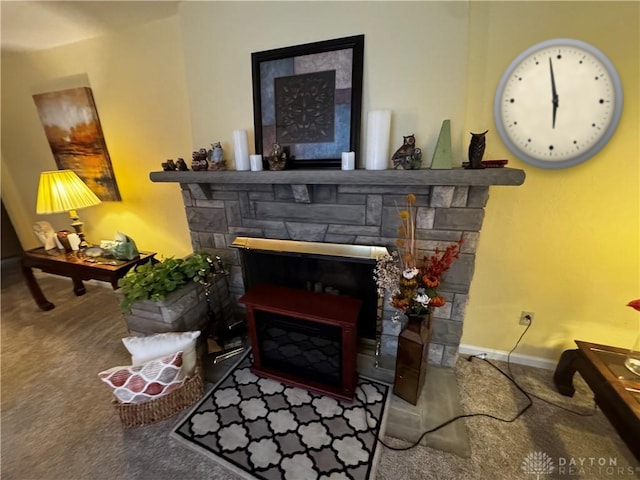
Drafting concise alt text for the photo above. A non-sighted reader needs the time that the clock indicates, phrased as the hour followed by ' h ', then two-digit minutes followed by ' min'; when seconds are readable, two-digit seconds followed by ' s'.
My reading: 5 h 58 min
